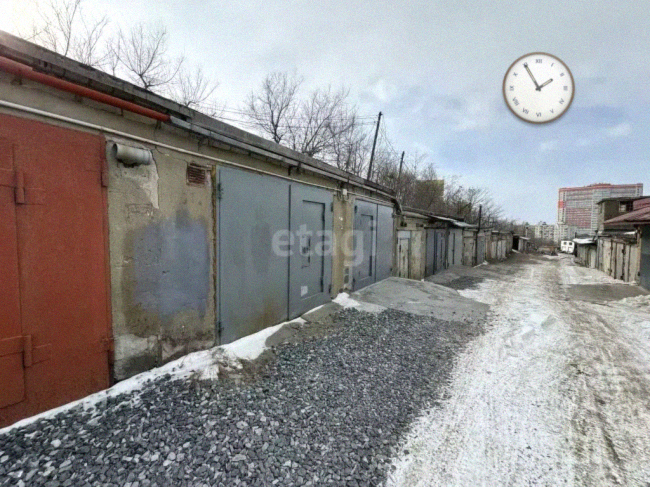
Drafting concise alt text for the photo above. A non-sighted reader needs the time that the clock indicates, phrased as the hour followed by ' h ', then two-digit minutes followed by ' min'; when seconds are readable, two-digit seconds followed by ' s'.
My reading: 1 h 55 min
